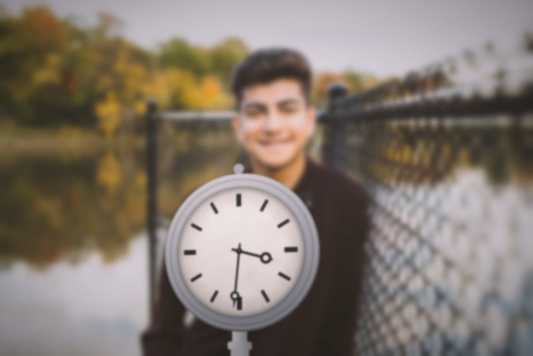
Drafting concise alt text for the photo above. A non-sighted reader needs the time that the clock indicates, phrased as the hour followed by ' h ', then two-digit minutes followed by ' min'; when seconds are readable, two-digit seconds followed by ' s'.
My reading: 3 h 31 min
